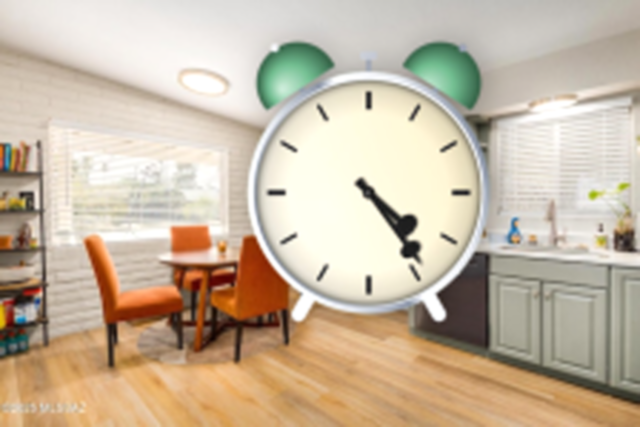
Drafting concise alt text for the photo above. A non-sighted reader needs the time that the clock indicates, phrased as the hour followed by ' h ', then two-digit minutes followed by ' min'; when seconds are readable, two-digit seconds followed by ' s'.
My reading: 4 h 24 min
